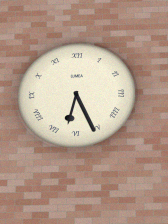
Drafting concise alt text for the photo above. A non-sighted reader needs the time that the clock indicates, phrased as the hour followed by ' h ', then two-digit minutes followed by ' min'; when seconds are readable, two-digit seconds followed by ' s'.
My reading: 6 h 26 min
